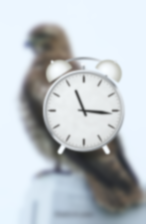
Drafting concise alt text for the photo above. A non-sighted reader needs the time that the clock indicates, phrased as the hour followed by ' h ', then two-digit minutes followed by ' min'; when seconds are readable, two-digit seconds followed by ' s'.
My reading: 11 h 16 min
